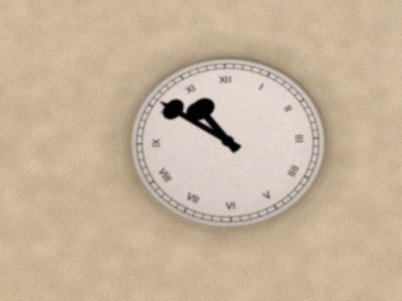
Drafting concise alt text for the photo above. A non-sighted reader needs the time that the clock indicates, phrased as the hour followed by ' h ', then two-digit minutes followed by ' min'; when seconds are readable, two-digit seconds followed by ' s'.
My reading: 10 h 51 min
